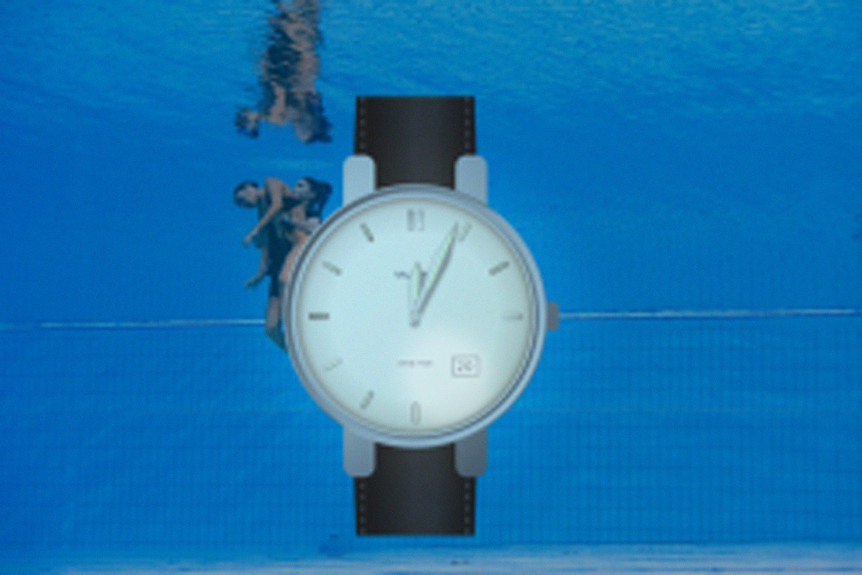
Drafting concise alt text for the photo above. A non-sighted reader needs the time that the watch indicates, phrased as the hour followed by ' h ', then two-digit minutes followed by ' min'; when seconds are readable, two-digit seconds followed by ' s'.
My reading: 12 h 04 min
